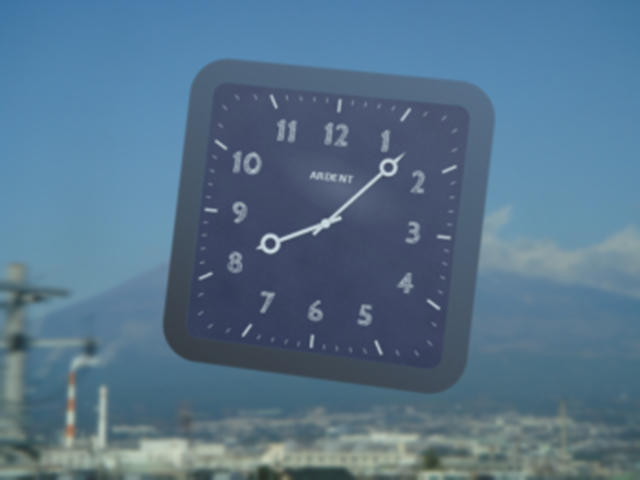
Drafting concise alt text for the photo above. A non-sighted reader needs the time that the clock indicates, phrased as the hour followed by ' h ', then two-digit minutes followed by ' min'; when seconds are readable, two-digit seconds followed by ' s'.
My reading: 8 h 07 min
